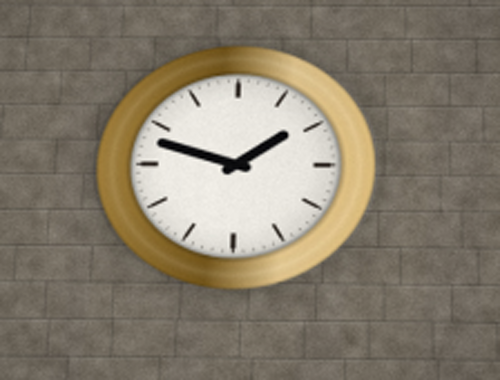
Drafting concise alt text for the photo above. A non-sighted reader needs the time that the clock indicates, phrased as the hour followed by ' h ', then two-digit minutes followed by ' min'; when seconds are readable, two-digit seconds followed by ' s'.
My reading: 1 h 48 min
